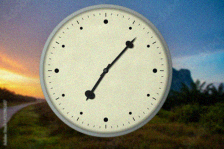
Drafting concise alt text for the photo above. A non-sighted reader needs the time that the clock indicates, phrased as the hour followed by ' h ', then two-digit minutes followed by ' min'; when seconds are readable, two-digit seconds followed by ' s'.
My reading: 7 h 07 min
